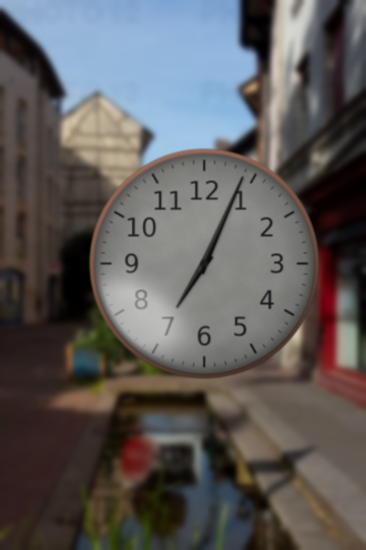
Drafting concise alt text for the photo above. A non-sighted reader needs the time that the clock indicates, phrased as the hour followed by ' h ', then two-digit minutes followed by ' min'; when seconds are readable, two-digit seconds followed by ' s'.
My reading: 7 h 04 min
